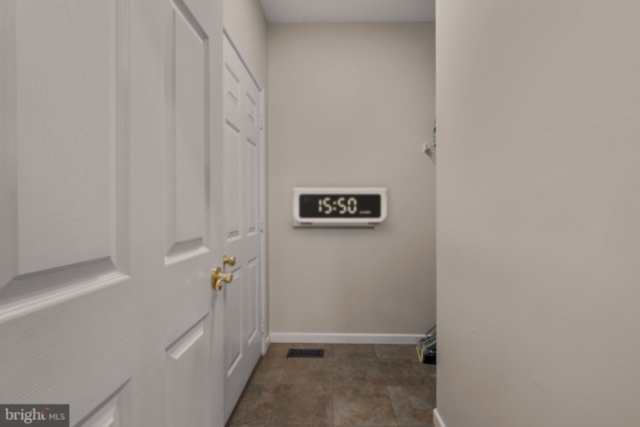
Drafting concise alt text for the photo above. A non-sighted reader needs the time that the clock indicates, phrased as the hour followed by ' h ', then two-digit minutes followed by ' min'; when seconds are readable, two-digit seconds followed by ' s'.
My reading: 15 h 50 min
